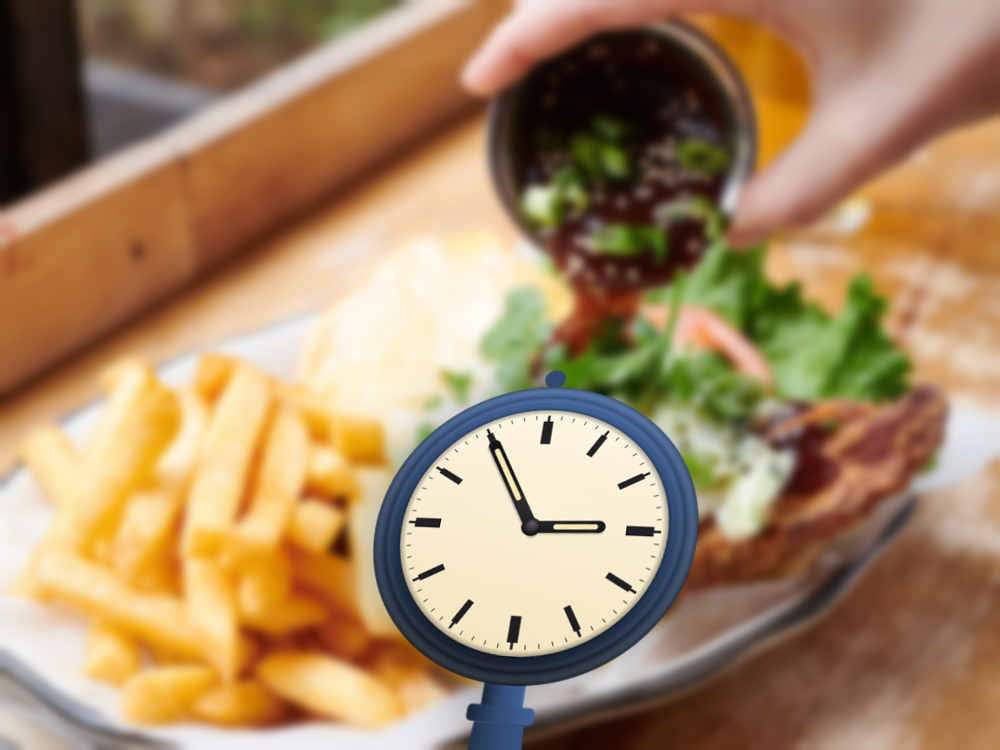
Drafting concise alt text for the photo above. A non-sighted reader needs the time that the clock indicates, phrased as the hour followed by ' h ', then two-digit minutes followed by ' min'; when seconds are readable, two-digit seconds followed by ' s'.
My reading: 2 h 55 min
